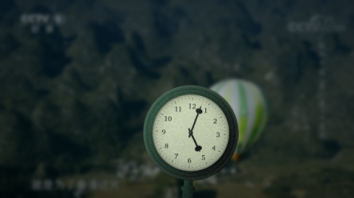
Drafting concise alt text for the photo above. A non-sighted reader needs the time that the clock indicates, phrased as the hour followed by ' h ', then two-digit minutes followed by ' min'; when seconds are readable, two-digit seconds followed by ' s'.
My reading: 5 h 03 min
